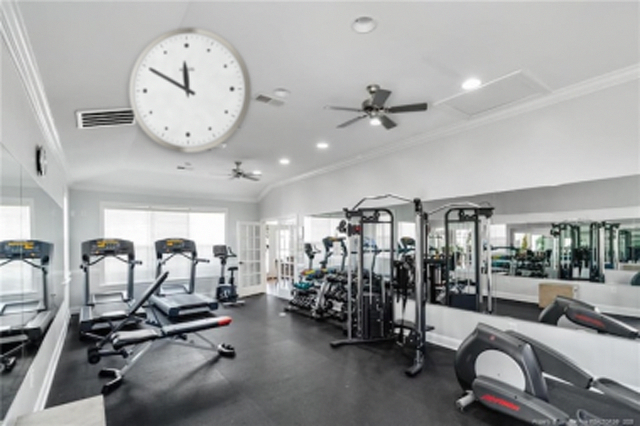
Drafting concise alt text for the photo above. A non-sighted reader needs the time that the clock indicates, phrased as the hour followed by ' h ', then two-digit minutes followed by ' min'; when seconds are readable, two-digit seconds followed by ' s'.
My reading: 11 h 50 min
